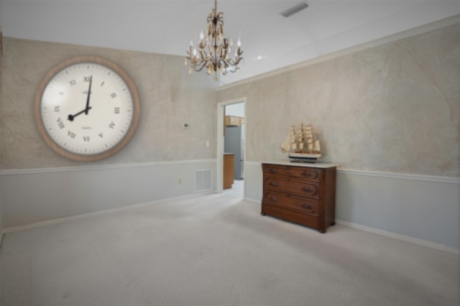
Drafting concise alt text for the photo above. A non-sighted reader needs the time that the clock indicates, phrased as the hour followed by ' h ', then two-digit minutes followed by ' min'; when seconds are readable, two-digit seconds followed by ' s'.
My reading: 8 h 01 min
